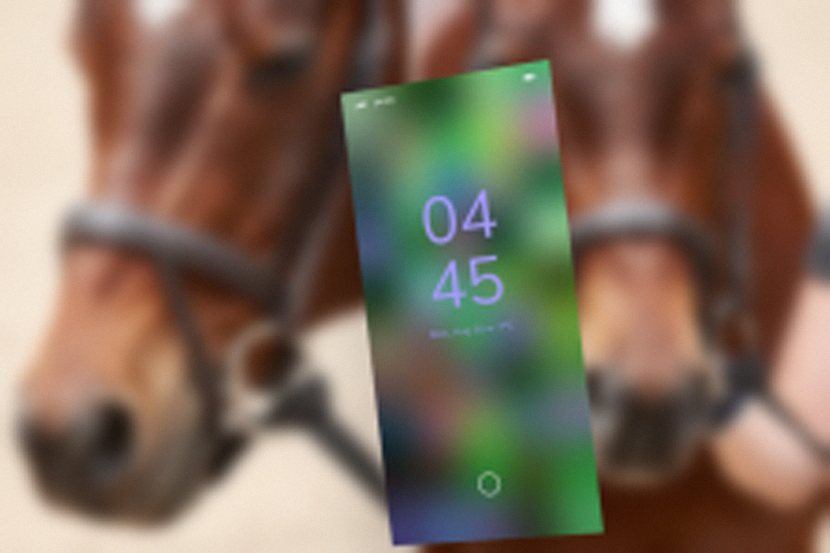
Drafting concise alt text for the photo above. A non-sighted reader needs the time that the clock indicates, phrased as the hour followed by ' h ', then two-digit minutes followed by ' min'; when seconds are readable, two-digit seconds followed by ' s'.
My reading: 4 h 45 min
